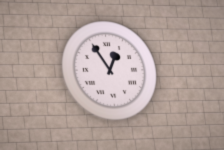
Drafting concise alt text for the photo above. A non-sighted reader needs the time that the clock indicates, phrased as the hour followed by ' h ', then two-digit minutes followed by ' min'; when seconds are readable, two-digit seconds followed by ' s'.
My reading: 12 h 55 min
